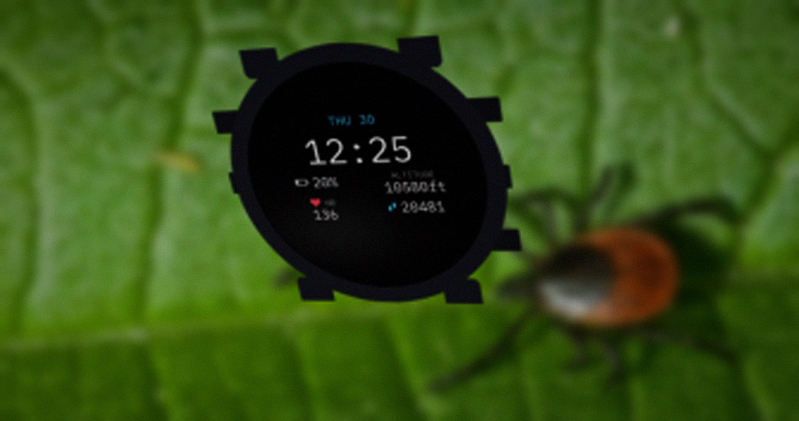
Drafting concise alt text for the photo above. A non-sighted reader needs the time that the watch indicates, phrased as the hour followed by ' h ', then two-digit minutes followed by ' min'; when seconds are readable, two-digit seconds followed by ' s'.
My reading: 12 h 25 min
